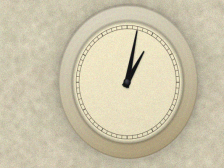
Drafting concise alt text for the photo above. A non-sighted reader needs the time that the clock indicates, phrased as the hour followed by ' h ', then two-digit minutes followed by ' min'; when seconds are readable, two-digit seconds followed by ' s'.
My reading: 1 h 02 min
